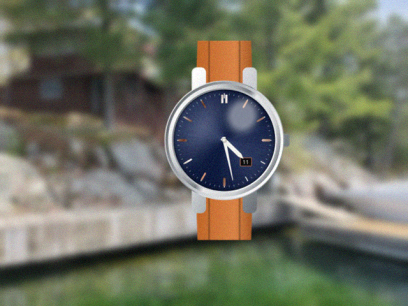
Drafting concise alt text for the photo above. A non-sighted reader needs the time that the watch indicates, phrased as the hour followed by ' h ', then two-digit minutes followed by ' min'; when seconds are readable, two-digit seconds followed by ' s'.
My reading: 4 h 28 min
